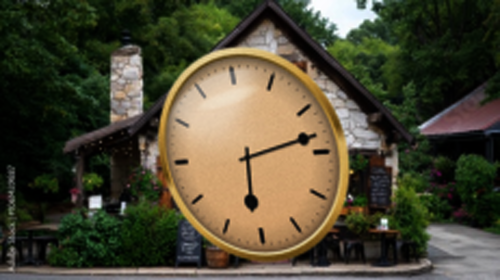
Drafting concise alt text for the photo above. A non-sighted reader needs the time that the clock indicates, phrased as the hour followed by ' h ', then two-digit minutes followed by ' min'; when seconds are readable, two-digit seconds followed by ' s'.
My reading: 6 h 13 min
